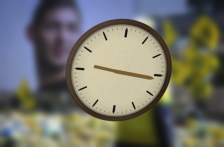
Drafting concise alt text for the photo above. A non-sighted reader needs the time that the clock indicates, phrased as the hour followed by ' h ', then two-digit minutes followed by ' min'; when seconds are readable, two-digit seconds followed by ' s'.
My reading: 9 h 16 min
